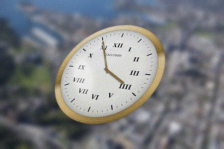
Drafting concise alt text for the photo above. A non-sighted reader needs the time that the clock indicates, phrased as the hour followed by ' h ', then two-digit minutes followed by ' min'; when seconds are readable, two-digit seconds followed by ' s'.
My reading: 3 h 55 min
